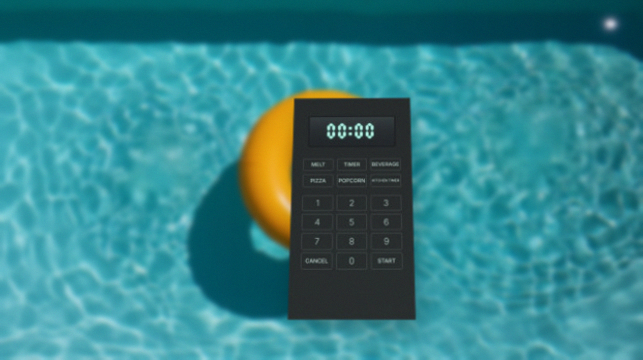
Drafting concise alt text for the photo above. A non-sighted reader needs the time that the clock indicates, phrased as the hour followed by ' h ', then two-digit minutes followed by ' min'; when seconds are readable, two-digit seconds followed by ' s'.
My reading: 0 h 00 min
